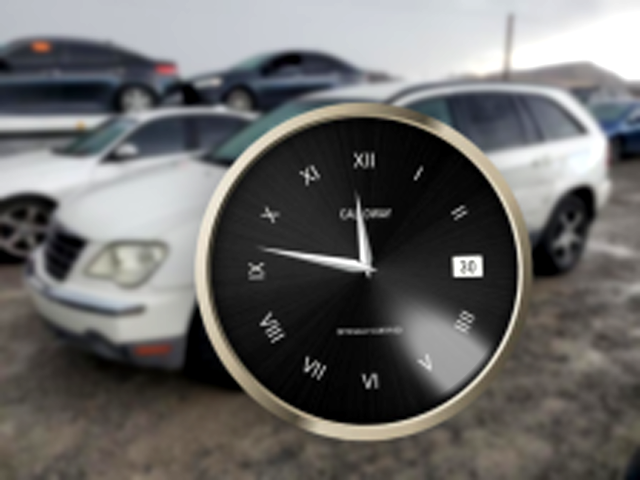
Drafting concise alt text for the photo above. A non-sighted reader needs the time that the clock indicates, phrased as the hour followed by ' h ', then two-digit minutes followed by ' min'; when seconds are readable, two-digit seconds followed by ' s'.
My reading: 11 h 47 min
